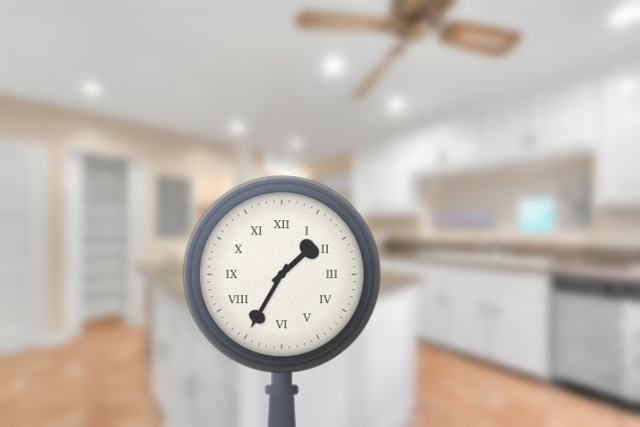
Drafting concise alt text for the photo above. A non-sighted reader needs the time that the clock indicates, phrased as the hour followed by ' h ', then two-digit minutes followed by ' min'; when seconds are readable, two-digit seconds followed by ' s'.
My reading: 1 h 35 min
